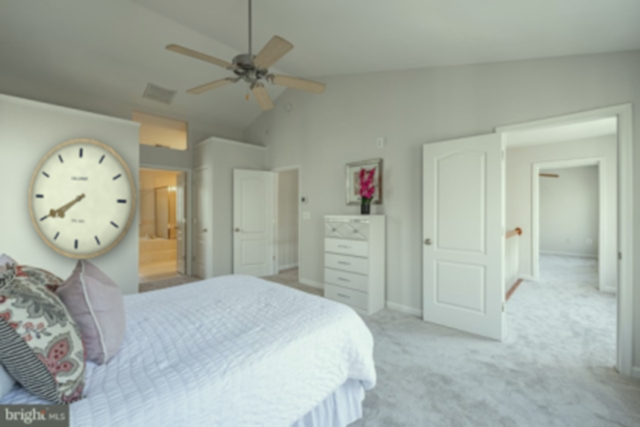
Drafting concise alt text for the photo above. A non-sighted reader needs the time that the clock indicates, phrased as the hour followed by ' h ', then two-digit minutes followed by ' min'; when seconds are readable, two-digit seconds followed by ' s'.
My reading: 7 h 40 min
